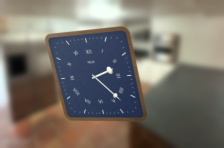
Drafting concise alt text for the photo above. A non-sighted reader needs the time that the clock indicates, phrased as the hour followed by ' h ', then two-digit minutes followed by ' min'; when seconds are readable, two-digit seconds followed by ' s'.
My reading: 2 h 23 min
